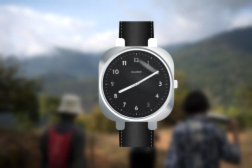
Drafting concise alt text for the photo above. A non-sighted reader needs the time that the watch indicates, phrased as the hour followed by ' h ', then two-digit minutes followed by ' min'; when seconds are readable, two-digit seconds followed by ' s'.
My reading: 8 h 10 min
